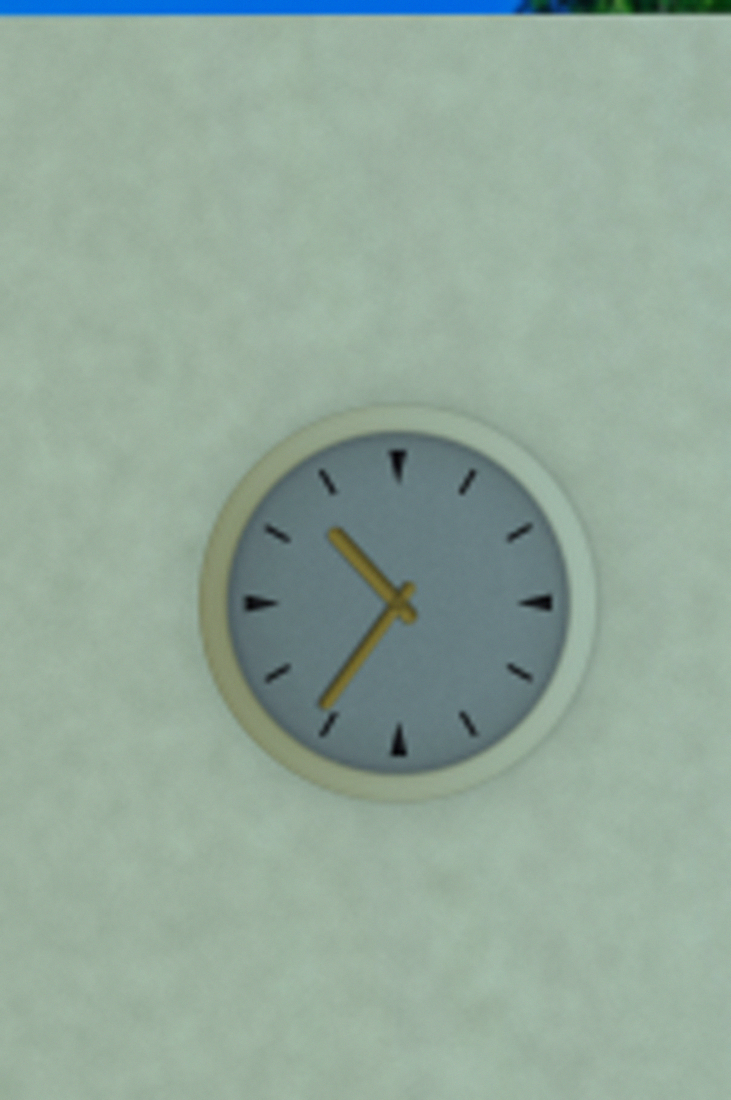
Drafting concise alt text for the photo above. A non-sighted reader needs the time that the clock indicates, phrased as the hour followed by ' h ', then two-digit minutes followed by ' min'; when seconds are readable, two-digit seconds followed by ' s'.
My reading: 10 h 36 min
